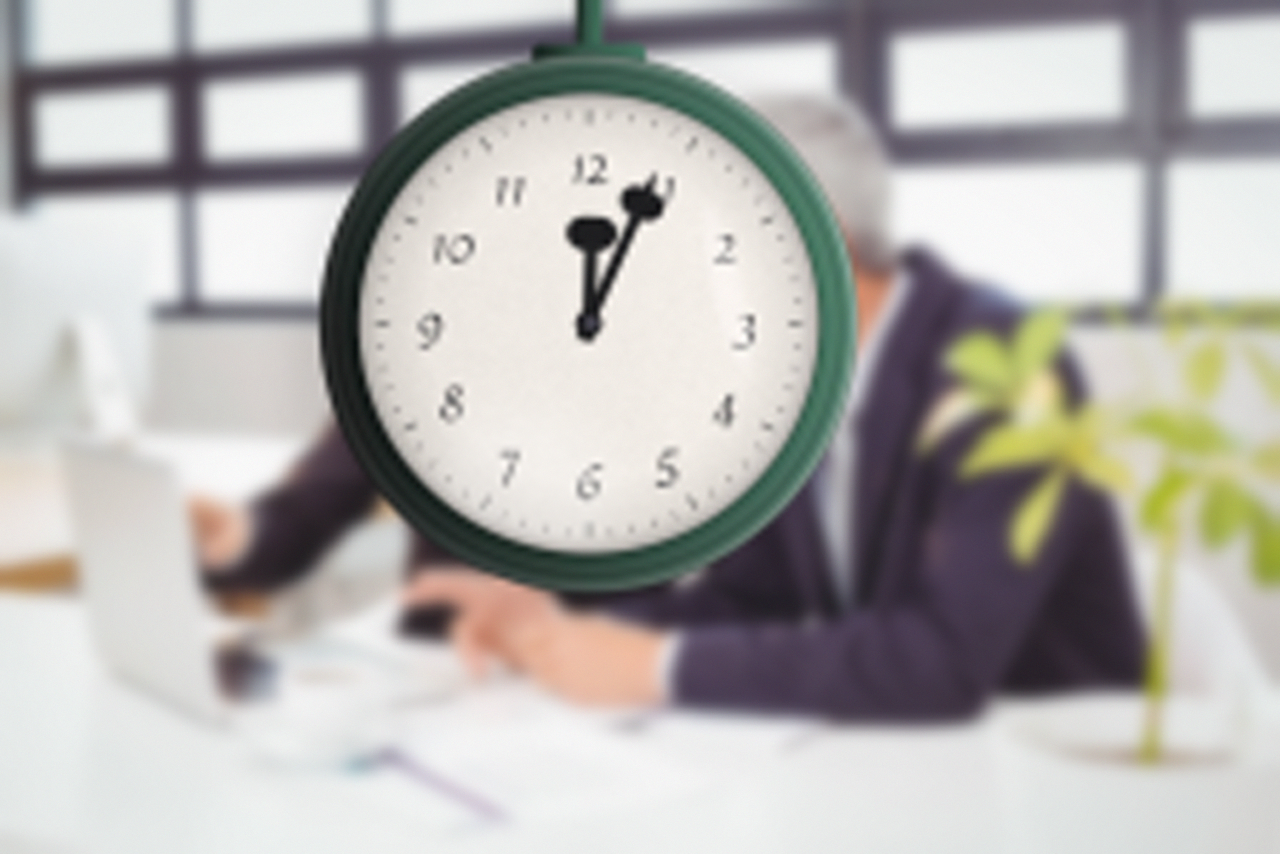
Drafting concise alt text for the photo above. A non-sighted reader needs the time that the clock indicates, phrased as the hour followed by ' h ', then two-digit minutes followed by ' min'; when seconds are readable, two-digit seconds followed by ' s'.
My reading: 12 h 04 min
